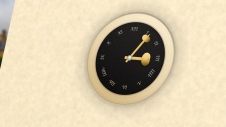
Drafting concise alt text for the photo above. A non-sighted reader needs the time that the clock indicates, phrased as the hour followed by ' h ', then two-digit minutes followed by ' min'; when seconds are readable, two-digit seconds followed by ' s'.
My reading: 3 h 06 min
